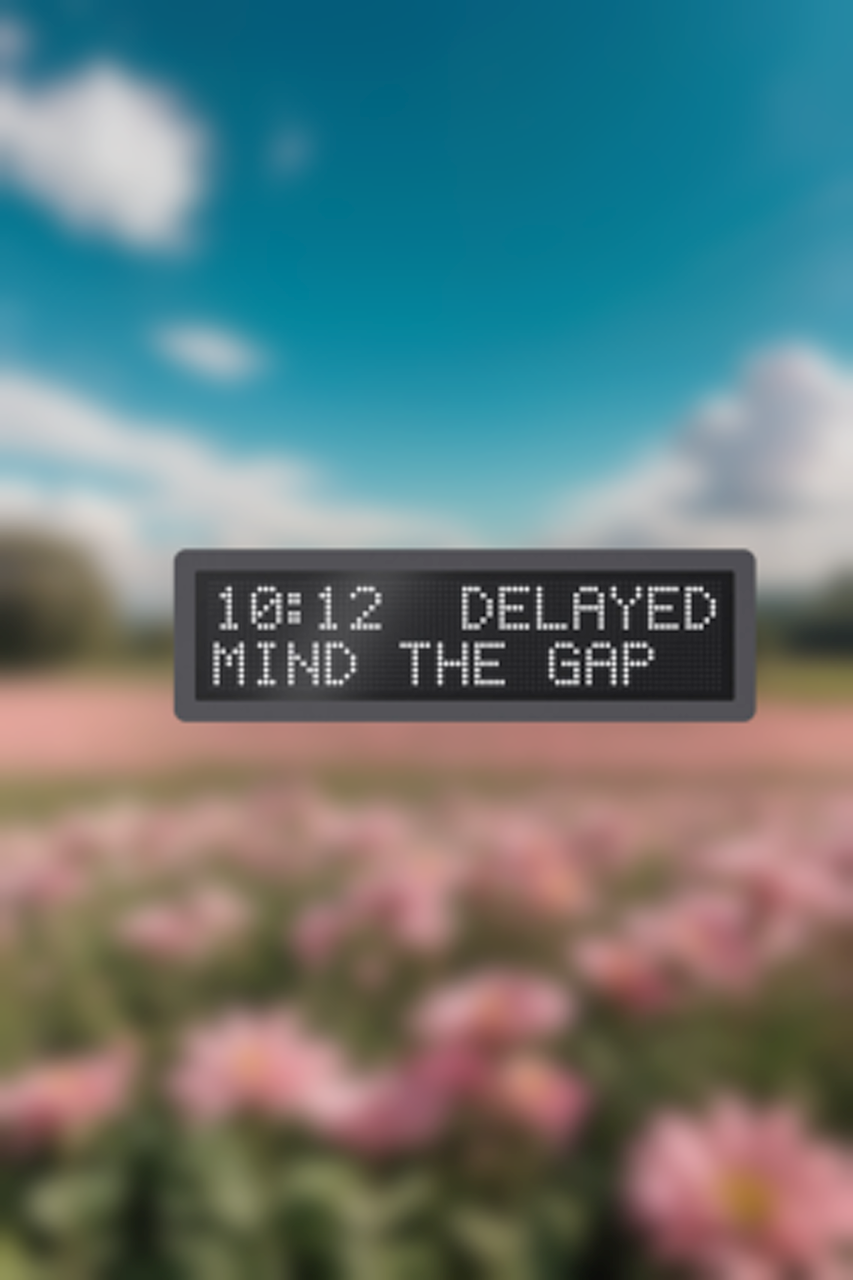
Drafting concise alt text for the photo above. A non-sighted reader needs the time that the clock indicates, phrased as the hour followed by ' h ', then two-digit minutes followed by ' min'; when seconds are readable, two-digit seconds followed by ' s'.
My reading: 10 h 12 min
